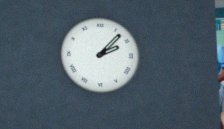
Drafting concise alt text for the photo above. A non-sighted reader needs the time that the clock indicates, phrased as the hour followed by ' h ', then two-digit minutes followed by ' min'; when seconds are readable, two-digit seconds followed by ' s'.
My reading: 2 h 07 min
